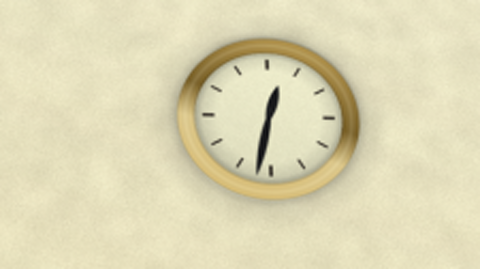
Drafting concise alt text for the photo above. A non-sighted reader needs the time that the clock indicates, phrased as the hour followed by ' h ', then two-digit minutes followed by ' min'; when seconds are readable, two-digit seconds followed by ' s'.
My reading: 12 h 32 min
